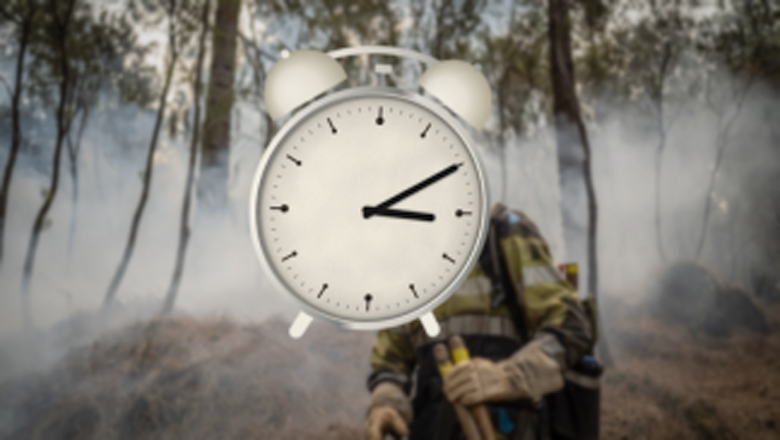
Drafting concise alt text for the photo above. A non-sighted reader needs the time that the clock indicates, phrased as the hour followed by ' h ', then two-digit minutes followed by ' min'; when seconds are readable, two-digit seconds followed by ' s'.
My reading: 3 h 10 min
